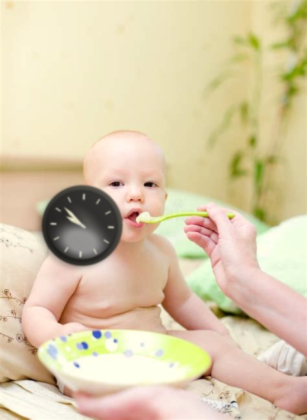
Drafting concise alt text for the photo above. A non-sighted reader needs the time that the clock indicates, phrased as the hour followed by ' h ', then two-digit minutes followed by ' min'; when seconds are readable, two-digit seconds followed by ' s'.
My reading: 9 h 52 min
